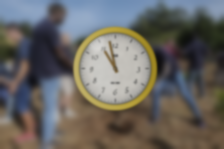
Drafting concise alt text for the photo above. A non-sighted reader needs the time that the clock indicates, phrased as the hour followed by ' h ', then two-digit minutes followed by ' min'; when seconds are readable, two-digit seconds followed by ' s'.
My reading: 10 h 58 min
